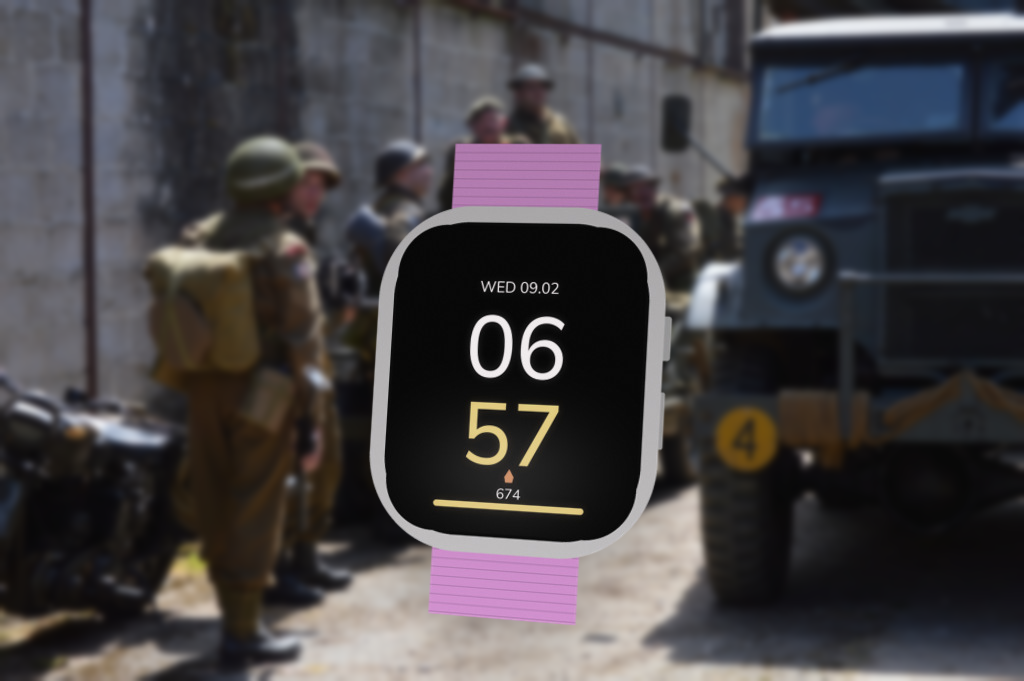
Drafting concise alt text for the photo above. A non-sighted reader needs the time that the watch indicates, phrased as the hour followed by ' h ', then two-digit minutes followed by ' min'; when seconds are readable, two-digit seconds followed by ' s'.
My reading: 6 h 57 min
